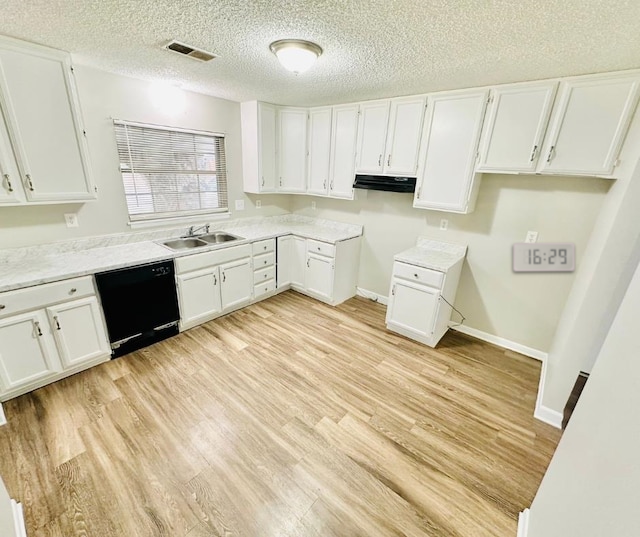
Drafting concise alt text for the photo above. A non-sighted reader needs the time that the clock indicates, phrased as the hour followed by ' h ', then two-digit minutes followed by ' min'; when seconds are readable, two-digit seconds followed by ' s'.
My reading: 16 h 29 min
